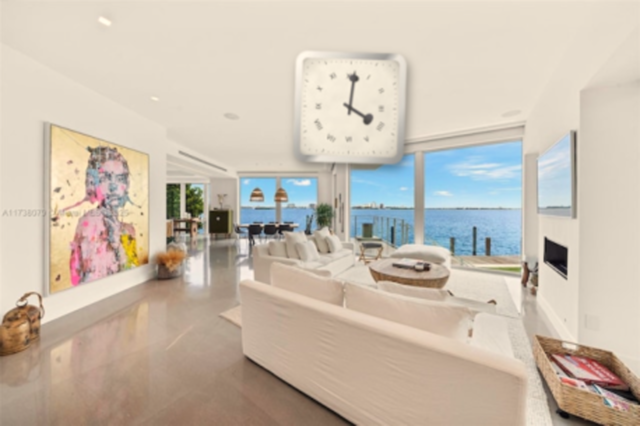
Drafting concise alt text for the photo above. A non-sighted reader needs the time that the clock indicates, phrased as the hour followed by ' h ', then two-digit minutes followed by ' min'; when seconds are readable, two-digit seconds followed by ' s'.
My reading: 4 h 01 min
